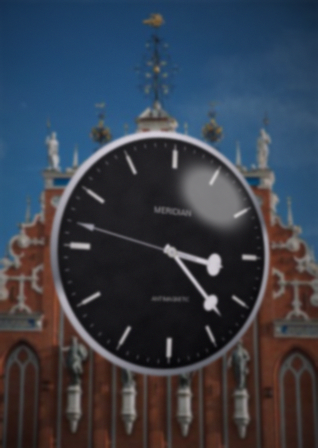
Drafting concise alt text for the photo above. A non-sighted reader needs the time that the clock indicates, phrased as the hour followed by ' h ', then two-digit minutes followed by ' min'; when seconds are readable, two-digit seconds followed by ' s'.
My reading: 3 h 22 min 47 s
